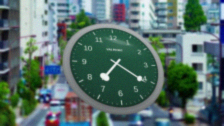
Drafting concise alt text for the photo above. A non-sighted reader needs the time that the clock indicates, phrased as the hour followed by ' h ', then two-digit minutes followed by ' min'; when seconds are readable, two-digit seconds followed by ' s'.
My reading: 7 h 21 min
